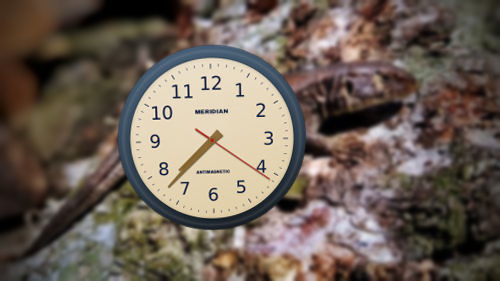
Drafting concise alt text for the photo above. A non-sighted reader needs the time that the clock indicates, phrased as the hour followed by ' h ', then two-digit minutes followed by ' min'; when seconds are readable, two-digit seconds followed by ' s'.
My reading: 7 h 37 min 21 s
